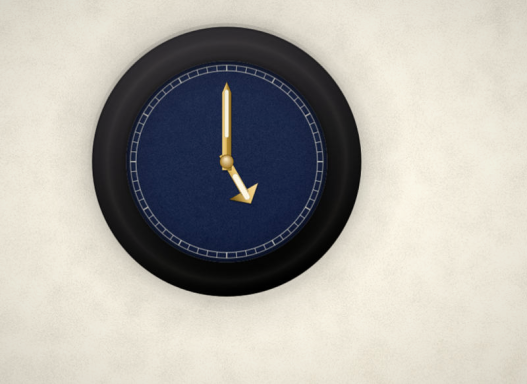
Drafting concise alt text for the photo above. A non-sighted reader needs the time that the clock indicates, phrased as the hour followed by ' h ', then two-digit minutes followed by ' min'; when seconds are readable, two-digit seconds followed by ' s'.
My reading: 5 h 00 min
